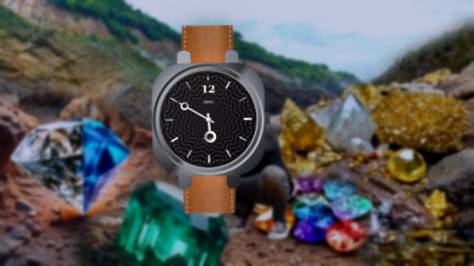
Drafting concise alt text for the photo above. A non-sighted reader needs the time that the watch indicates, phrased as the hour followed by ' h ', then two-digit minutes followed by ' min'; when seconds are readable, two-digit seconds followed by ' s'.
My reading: 5 h 50 min
